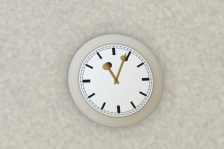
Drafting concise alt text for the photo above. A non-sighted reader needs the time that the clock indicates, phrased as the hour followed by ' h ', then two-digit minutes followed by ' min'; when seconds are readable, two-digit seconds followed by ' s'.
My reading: 11 h 04 min
